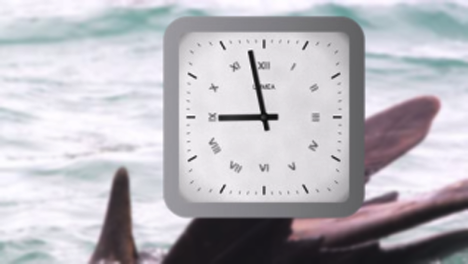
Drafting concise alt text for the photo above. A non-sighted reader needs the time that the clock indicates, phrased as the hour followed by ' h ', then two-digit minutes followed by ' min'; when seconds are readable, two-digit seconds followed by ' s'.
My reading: 8 h 58 min
